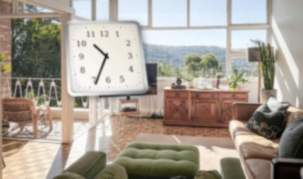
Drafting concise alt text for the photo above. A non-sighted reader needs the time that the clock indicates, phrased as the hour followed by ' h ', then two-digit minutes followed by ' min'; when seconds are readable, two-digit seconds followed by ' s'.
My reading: 10 h 34 min
